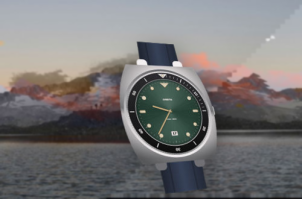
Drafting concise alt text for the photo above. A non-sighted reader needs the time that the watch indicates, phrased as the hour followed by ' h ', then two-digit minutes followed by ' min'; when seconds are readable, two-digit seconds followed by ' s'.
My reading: 9 h 36 min
